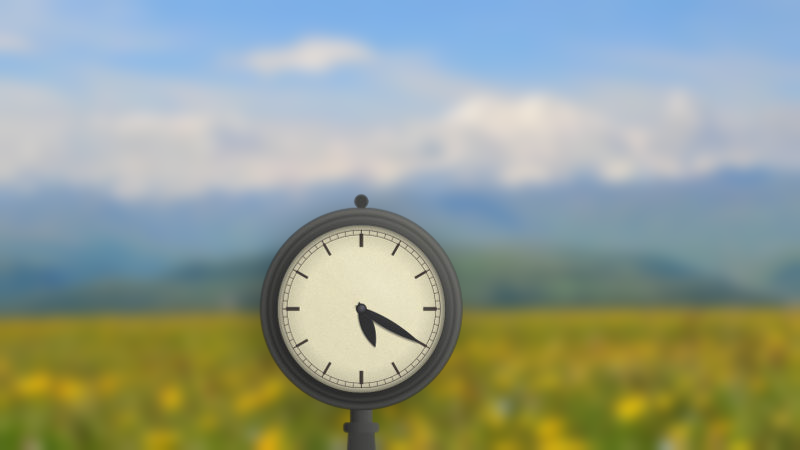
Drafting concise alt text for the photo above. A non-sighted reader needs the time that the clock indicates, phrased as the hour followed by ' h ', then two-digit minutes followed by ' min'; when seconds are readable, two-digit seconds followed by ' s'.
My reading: 5 h 20 min
